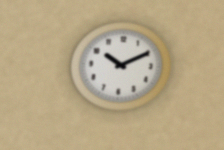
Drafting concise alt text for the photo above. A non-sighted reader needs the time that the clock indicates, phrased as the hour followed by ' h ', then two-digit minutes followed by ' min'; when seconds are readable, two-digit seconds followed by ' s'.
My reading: 10 h 10 min
